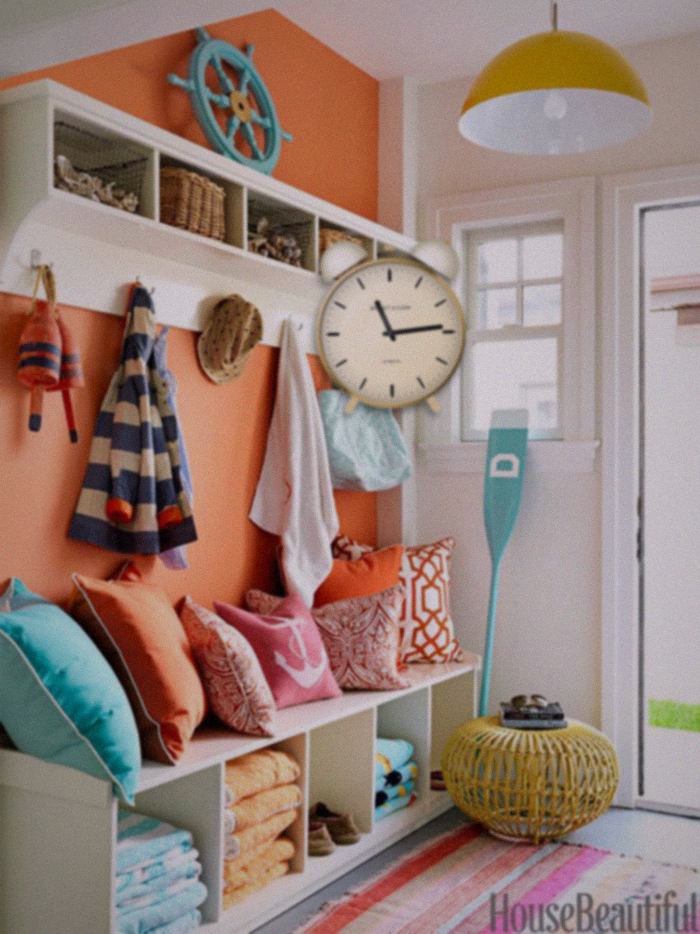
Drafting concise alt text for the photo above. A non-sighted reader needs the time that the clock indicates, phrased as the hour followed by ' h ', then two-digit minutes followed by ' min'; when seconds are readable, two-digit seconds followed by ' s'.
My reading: 11 h 14 min
